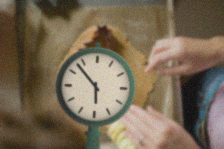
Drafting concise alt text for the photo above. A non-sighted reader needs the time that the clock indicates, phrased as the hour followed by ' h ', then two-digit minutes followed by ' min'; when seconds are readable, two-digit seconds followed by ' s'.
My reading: 5 h 53 min
